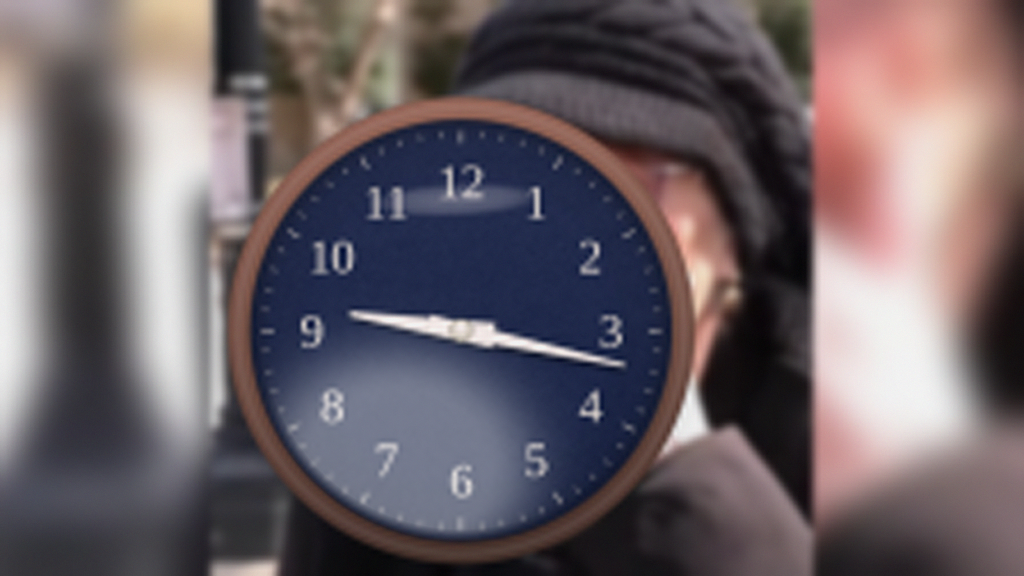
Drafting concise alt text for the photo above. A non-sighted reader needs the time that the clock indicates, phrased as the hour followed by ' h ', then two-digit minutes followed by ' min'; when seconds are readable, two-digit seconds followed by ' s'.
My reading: 9 h 17 min
